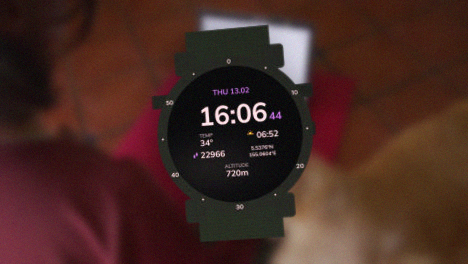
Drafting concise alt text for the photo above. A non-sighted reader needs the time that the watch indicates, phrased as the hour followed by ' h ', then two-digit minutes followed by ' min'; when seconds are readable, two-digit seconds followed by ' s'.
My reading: 16 h 06 min 44 s
